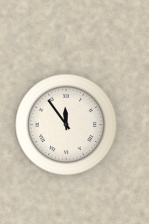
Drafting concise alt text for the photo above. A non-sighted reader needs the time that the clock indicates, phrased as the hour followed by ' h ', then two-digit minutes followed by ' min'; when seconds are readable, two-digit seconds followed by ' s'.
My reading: 11 h 54 min
